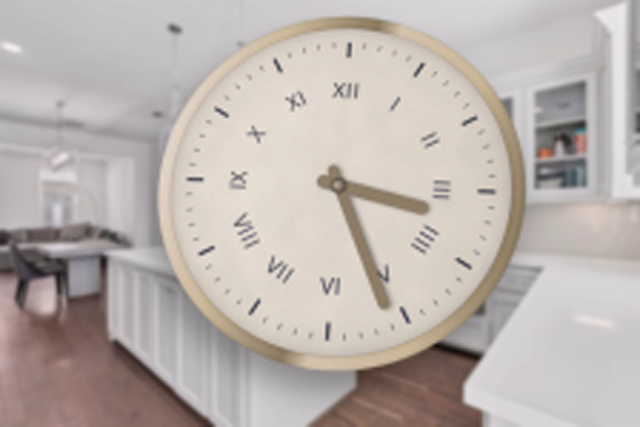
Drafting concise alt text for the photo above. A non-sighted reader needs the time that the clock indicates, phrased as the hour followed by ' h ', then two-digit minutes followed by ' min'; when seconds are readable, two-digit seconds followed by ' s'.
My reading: 3 h 26 min
